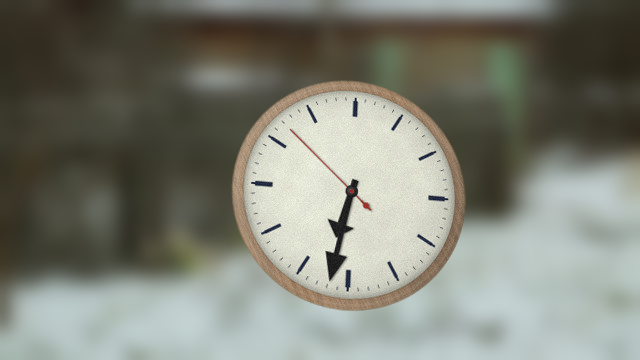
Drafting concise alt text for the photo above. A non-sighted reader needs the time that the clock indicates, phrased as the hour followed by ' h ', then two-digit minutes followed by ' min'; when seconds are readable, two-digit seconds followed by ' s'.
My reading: 6 h 31 min 52 s
